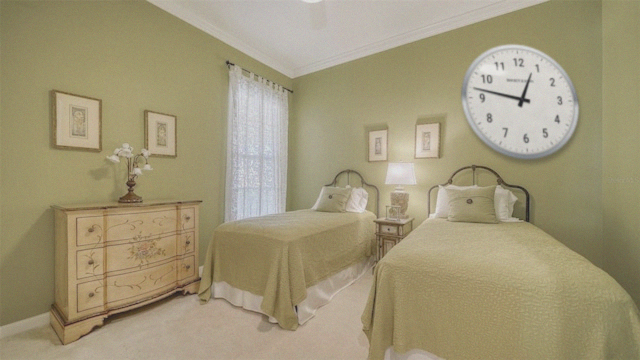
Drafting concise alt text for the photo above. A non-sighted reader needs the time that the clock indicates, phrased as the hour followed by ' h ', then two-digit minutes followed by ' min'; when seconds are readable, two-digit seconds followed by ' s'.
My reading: 12 h 47 min
